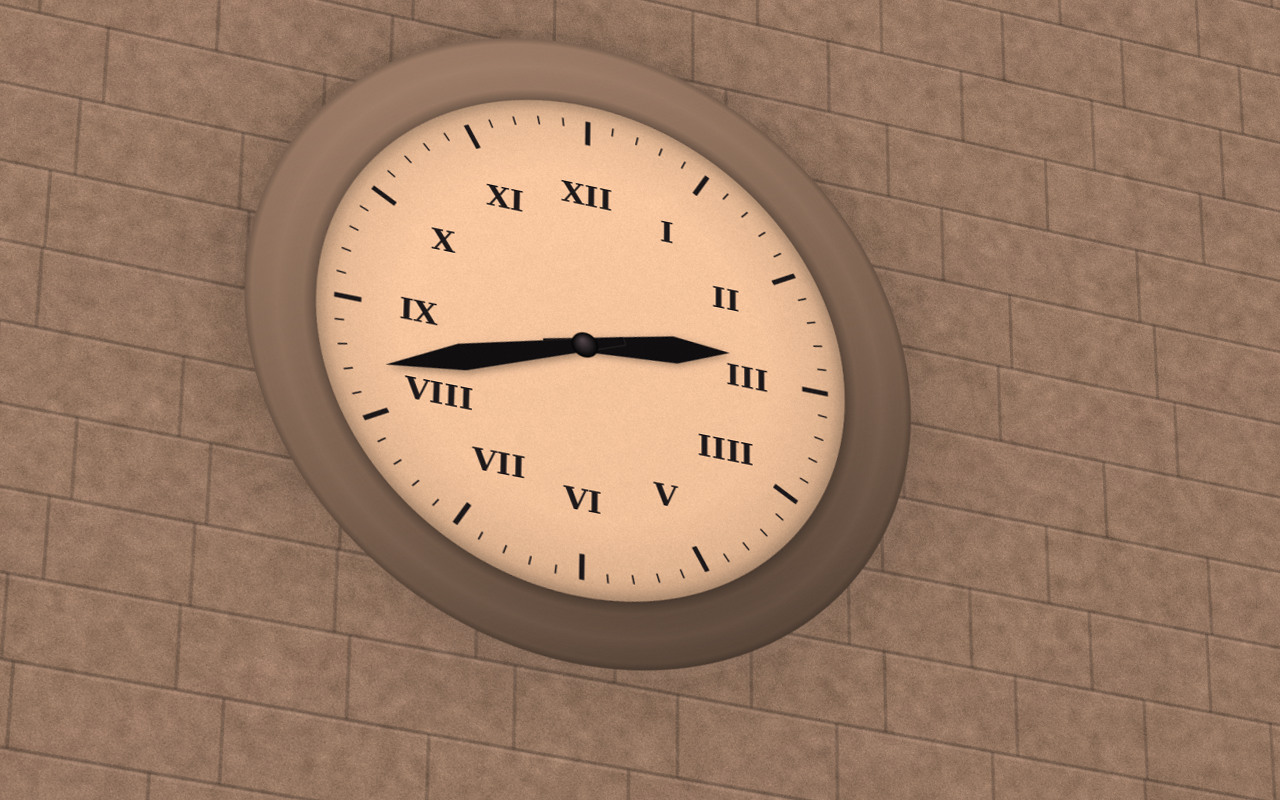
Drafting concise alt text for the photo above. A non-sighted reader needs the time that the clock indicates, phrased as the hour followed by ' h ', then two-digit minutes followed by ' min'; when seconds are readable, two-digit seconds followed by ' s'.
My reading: 2 h 42 min
